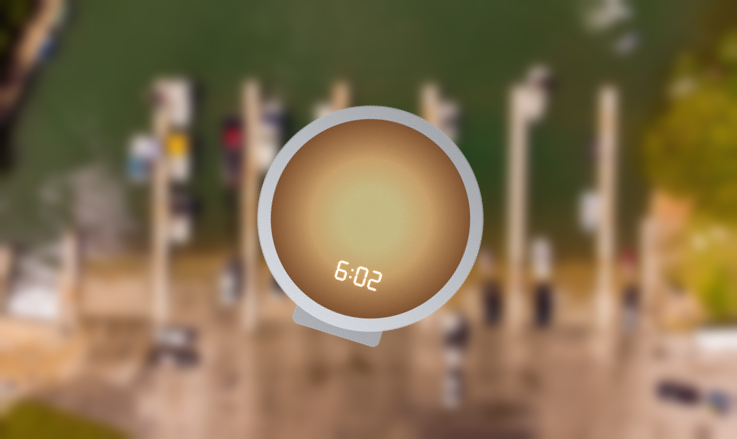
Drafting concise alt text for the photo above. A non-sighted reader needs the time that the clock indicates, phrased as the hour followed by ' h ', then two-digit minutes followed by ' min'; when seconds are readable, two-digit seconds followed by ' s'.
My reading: 6 h 02 min
